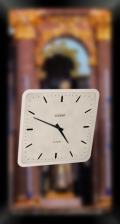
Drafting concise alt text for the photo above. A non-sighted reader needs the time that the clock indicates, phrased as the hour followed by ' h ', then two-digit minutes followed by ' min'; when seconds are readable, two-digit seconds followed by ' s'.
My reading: 4 h 49 min
